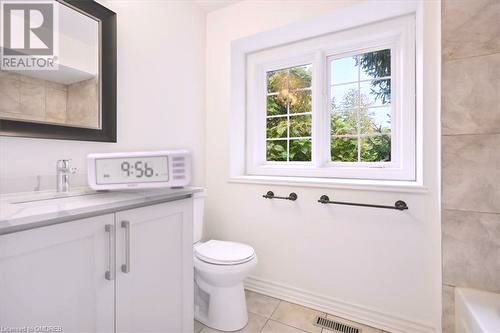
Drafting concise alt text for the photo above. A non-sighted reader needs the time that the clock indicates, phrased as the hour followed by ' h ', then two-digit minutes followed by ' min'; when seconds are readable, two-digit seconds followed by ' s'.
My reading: 9 h 56 min
